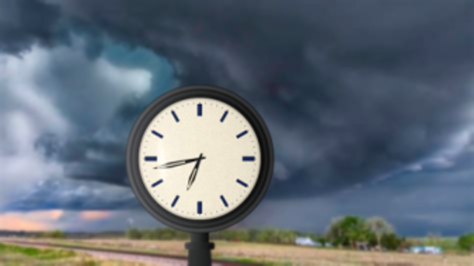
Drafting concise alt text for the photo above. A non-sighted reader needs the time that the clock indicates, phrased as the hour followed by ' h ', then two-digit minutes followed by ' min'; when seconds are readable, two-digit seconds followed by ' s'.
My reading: 6 h 43 min
